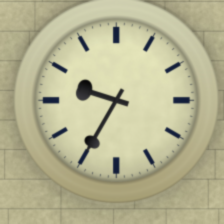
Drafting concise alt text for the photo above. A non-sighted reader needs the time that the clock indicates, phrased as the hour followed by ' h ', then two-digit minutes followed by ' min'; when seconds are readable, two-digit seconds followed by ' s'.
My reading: 9 h 35 min
